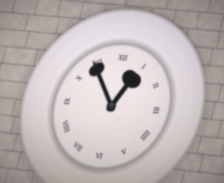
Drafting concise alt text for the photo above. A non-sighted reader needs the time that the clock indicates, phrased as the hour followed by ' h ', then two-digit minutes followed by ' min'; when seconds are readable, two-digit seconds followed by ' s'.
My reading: 12 h 54 min
